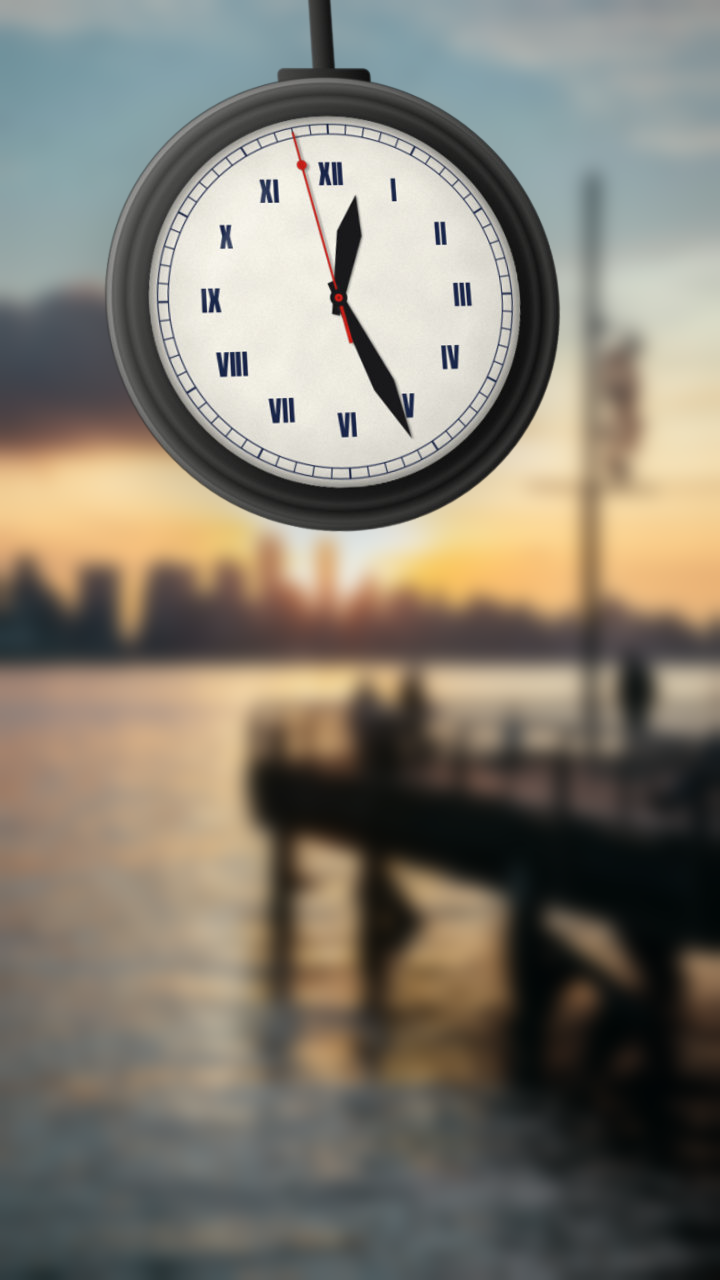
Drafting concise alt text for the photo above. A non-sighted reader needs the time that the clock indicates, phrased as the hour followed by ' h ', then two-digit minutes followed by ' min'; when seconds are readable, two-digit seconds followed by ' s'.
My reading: 12 h 25 min 58 s
